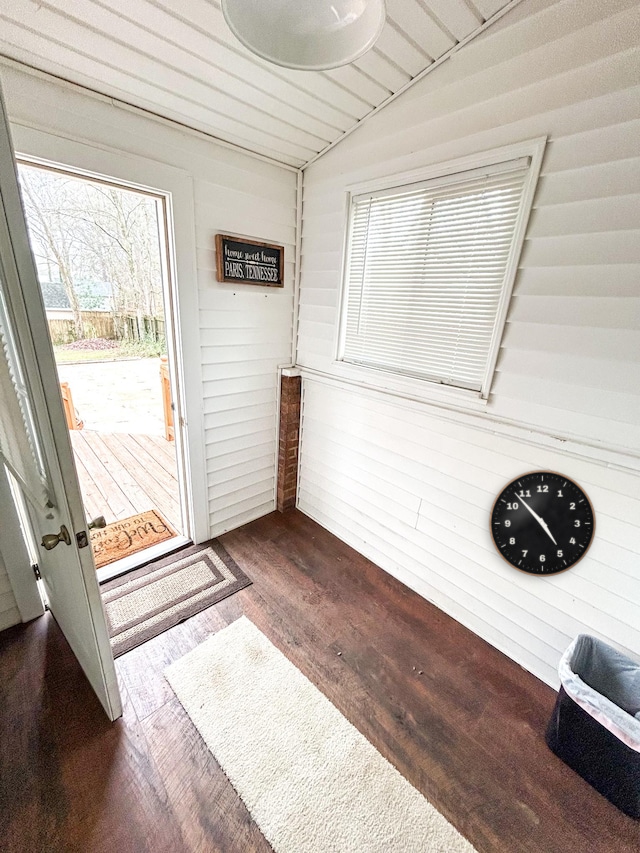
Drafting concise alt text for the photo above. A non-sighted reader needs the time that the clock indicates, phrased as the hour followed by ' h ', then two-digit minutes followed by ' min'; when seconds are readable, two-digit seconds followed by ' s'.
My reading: 4 h 53 min
